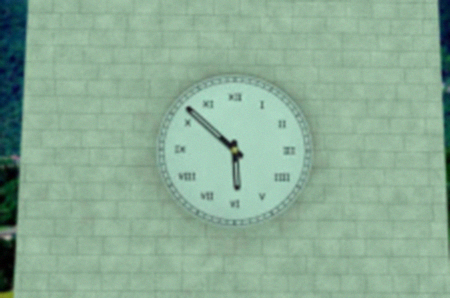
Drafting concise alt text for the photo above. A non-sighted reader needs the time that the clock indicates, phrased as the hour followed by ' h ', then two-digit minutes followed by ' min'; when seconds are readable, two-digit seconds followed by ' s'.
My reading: 5 h 52 min
